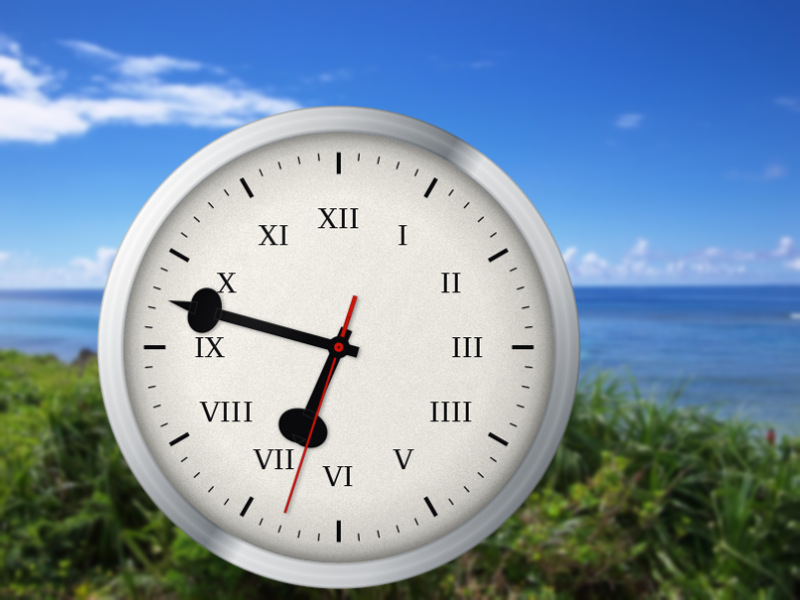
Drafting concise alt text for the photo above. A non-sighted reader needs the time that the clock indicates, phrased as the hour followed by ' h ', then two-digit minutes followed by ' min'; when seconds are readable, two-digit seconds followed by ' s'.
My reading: 6 h 47 min 33 s
